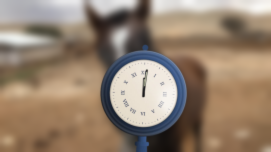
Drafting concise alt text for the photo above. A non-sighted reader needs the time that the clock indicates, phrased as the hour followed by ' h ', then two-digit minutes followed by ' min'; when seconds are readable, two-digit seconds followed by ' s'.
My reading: 12 h 01 min
